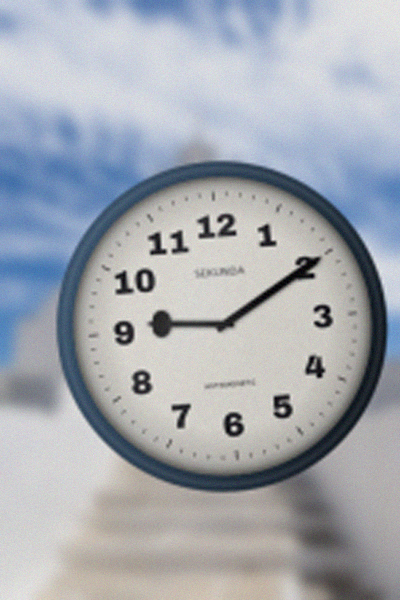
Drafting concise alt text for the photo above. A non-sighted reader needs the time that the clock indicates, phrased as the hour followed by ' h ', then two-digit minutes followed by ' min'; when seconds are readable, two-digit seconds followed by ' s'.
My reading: 9 h 10 min
